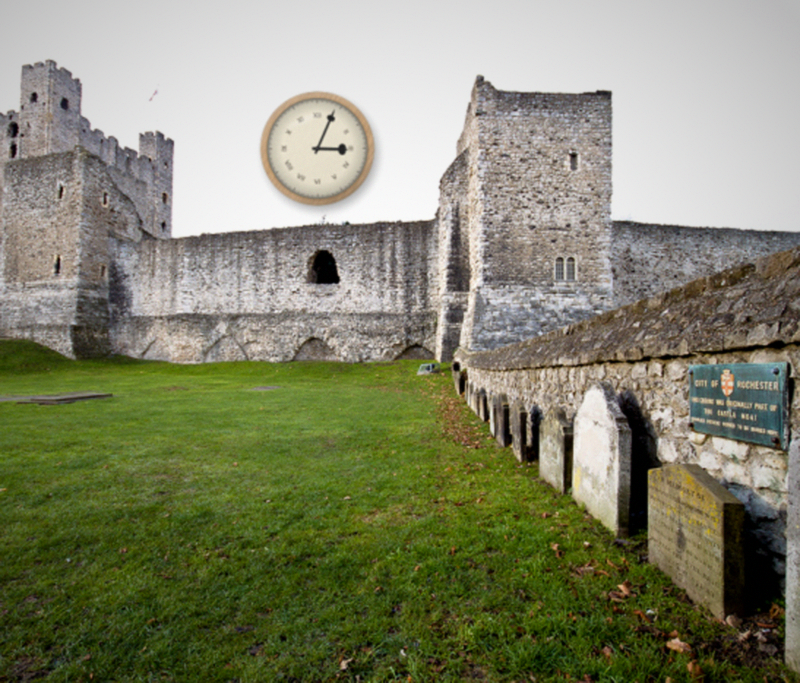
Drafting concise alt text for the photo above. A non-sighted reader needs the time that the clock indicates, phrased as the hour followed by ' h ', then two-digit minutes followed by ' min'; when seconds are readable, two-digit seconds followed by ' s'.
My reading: 3 h 04 min
